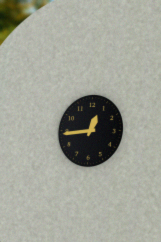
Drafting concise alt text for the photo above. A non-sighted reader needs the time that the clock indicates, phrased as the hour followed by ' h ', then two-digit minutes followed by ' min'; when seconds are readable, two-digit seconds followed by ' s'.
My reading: 12 h 44 min
